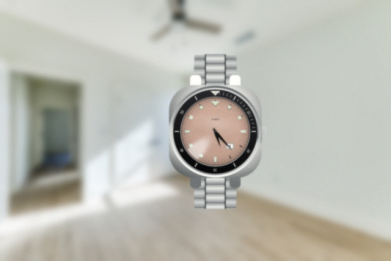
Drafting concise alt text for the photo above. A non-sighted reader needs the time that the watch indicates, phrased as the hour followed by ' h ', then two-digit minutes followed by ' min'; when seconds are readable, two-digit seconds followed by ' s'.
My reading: 5 h 23 min
